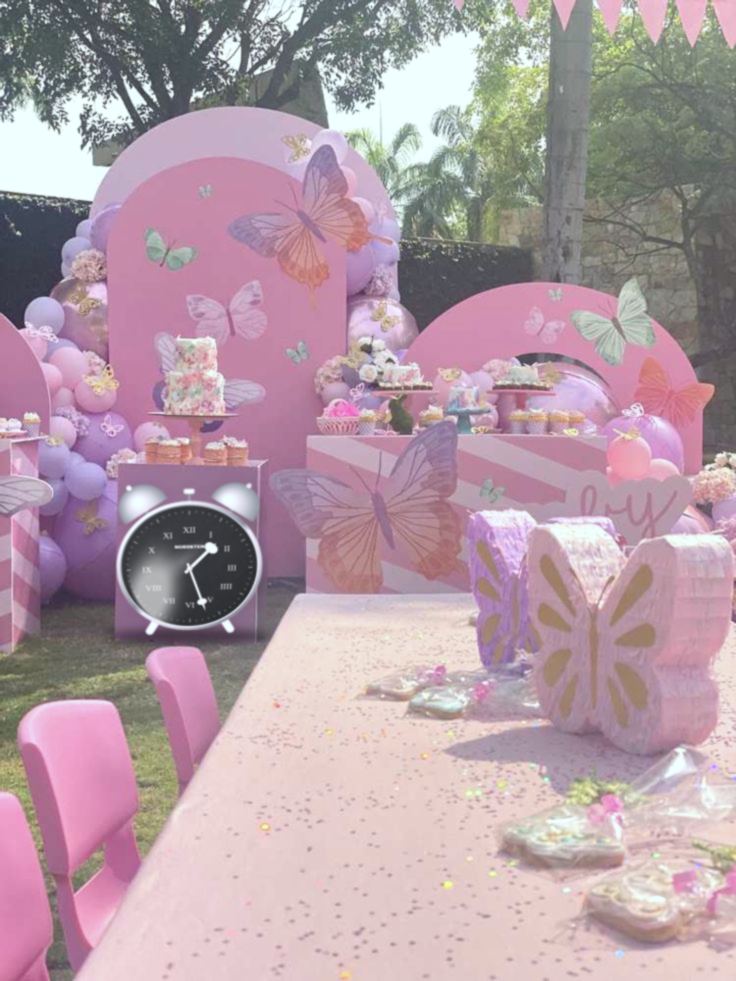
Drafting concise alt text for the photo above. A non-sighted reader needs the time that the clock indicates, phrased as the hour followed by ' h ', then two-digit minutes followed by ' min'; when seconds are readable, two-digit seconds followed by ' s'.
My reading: 1 h 27 min
